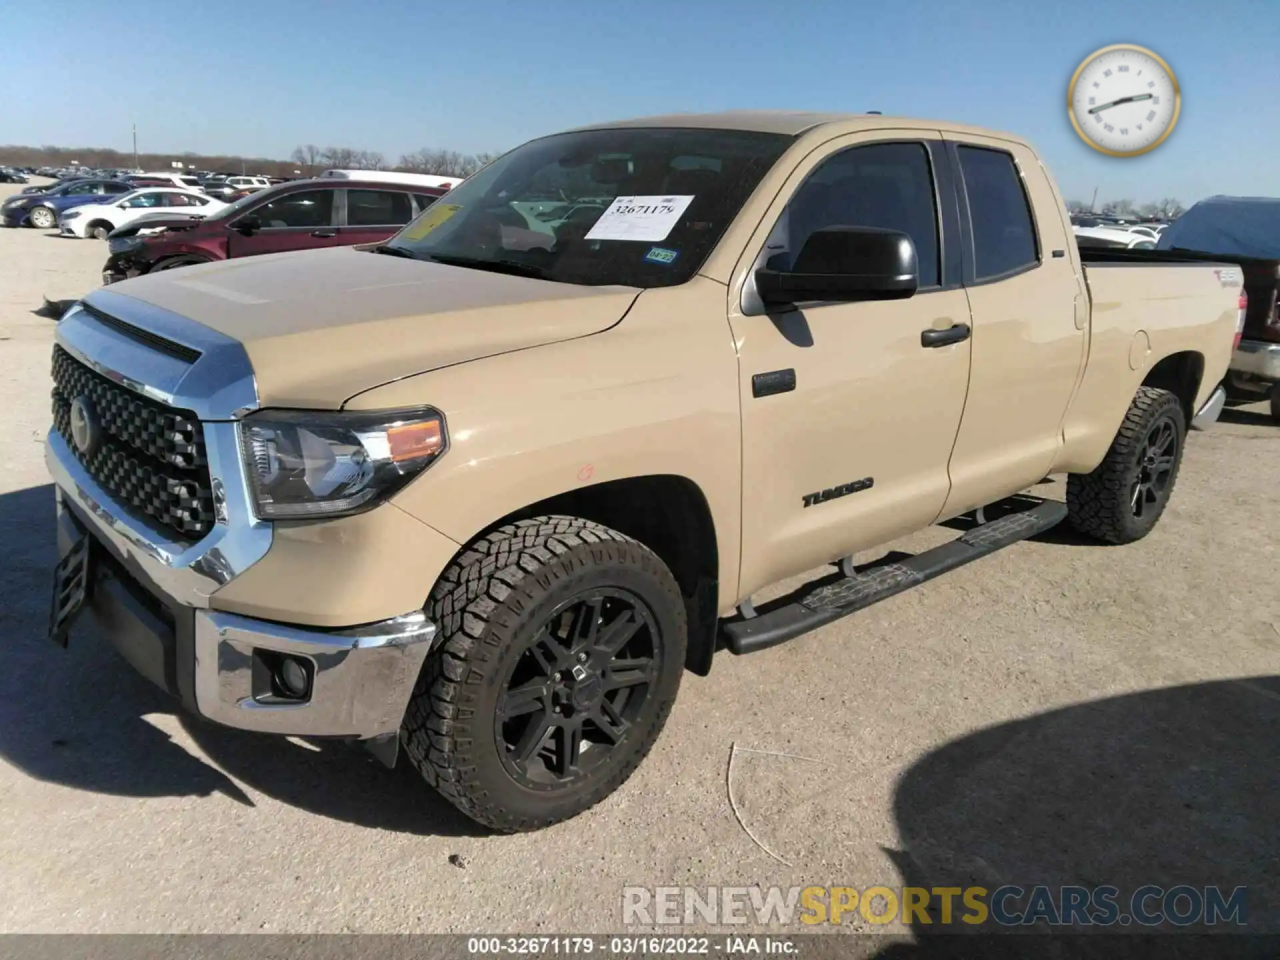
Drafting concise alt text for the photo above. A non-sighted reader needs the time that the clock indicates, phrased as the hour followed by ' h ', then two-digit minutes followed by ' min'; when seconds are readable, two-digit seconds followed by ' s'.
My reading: 2 h 42 min
